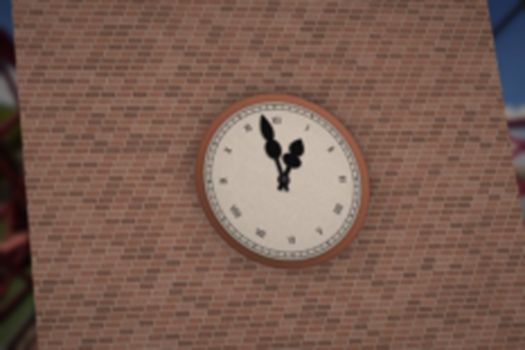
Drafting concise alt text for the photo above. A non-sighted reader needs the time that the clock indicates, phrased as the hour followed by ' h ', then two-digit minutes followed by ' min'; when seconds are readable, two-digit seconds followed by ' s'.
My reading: 12 h 58 min
